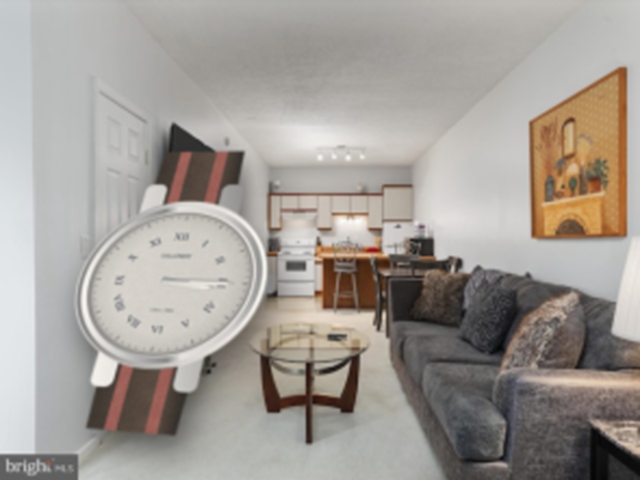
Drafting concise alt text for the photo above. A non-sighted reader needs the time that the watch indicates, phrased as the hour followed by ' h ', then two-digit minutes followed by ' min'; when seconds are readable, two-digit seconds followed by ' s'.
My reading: 3 h 15 min
